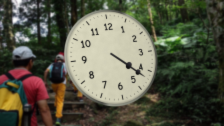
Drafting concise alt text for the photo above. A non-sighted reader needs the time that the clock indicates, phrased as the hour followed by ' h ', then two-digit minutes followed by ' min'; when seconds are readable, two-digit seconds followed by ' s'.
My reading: 4 h 22 min
